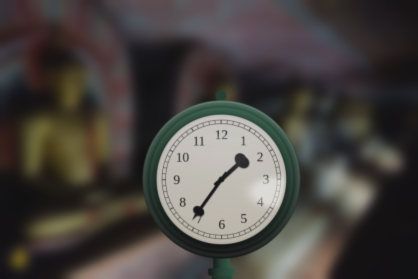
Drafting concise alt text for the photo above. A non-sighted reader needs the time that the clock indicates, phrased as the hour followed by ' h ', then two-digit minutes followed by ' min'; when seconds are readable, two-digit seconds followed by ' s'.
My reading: 1 h 36 min
